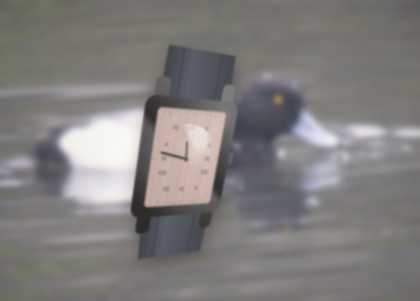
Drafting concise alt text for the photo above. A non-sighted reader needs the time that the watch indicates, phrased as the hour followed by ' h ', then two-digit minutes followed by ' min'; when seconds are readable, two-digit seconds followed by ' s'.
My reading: 11 h 47 min
